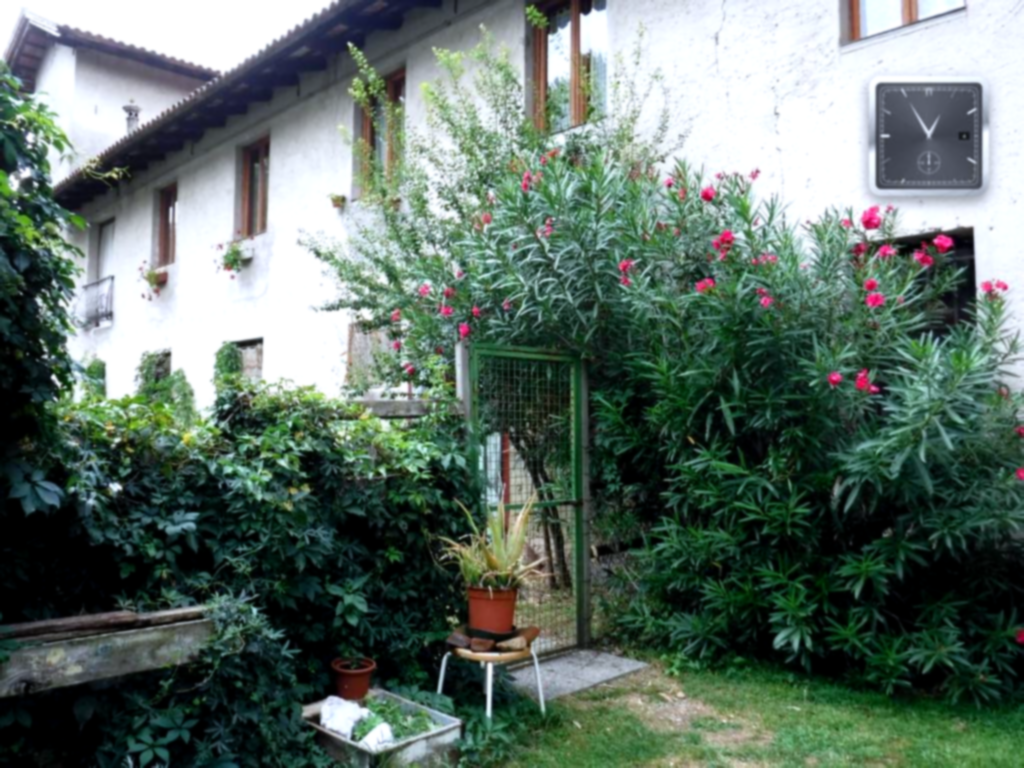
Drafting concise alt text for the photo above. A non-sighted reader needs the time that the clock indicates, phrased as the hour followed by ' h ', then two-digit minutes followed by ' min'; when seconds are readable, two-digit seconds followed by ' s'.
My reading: 12 h 55 min
